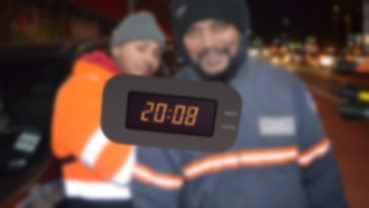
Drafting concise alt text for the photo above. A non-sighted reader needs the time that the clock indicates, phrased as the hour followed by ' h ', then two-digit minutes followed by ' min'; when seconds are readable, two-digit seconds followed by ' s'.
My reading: 20 h 08 min
